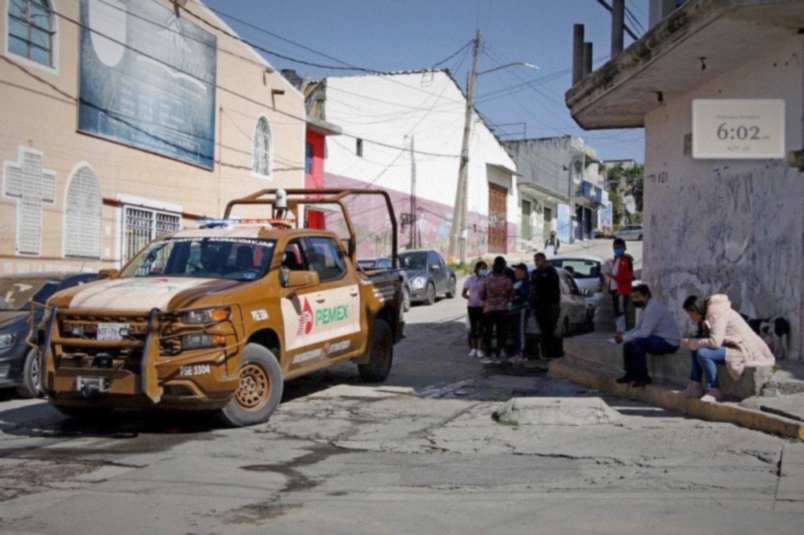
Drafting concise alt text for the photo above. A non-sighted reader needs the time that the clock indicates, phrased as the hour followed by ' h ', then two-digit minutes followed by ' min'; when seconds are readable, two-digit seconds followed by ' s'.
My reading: 6 h 02 min
